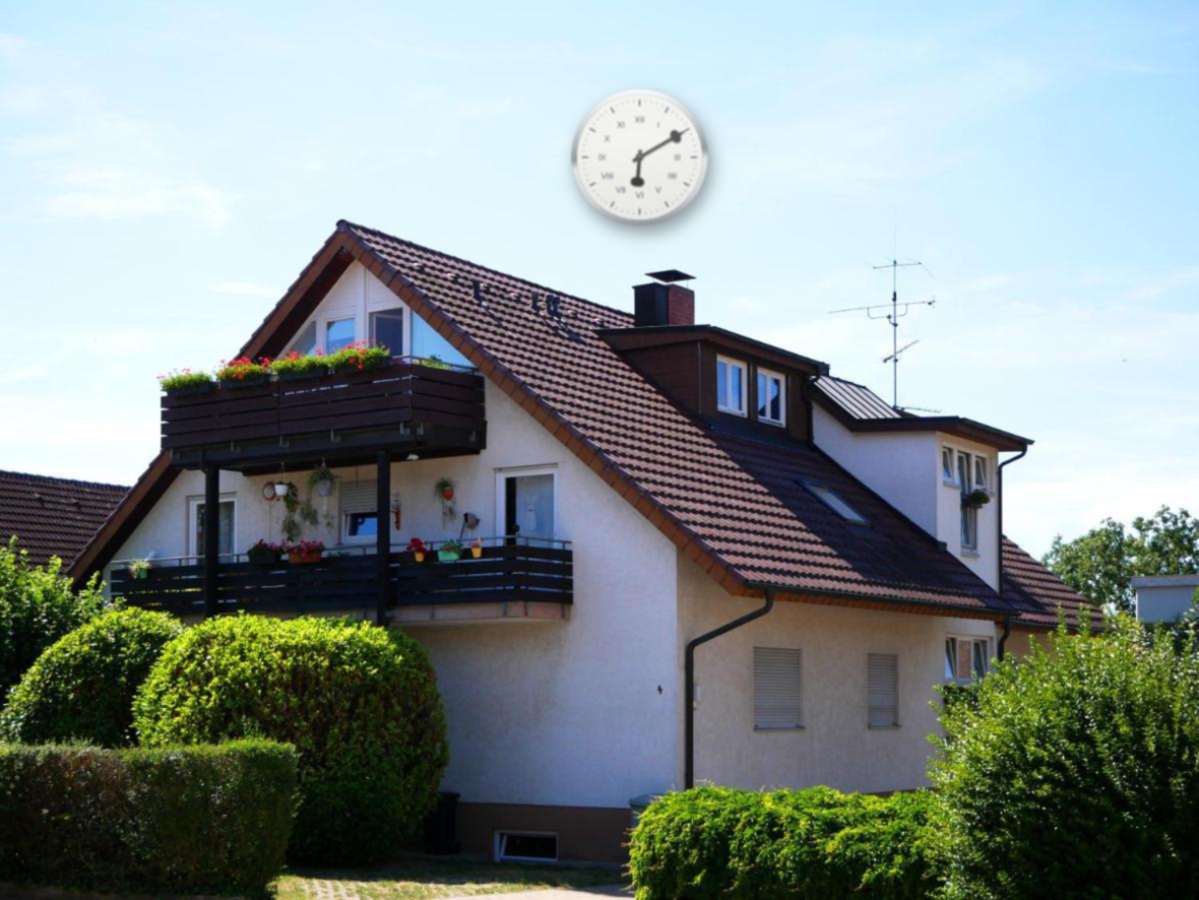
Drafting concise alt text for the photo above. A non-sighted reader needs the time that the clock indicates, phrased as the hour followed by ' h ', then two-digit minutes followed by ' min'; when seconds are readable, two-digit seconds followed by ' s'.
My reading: 6 h 10 min
